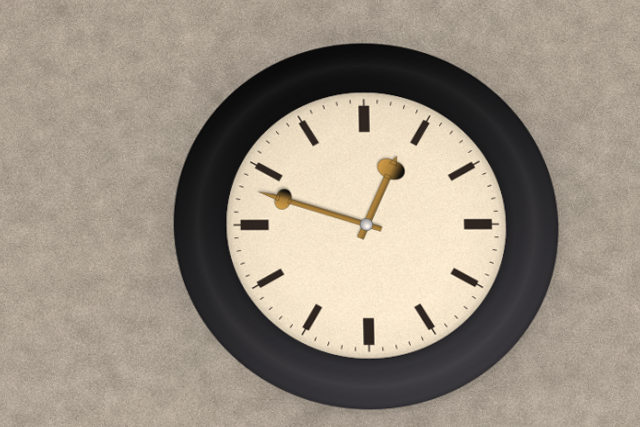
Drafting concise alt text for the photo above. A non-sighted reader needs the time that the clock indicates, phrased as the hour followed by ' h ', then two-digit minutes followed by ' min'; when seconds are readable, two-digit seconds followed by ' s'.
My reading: 12 h 48 min
